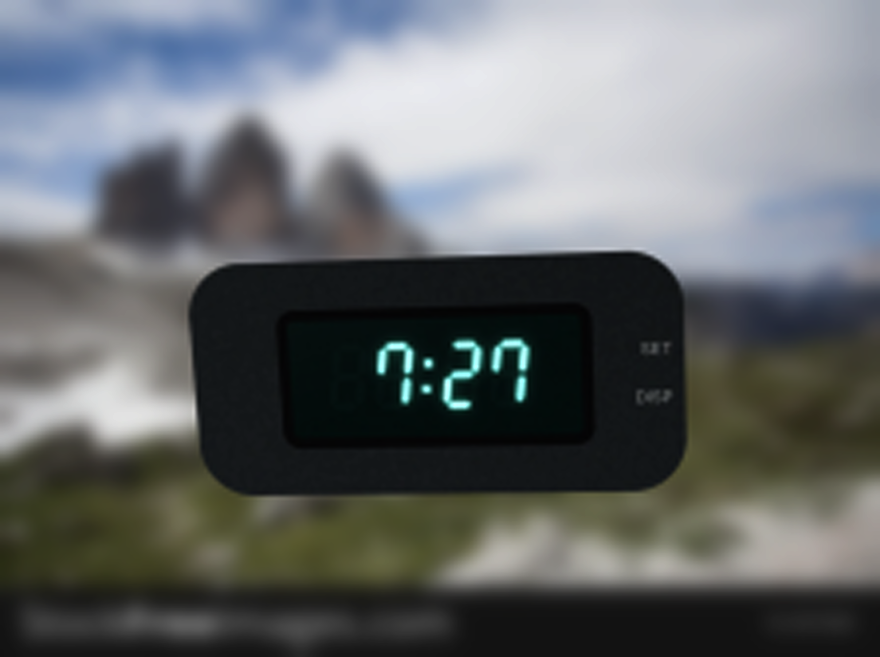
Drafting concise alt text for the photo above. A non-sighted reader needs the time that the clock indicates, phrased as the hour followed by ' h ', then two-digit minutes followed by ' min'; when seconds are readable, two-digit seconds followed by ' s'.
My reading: 7 h 27 min
